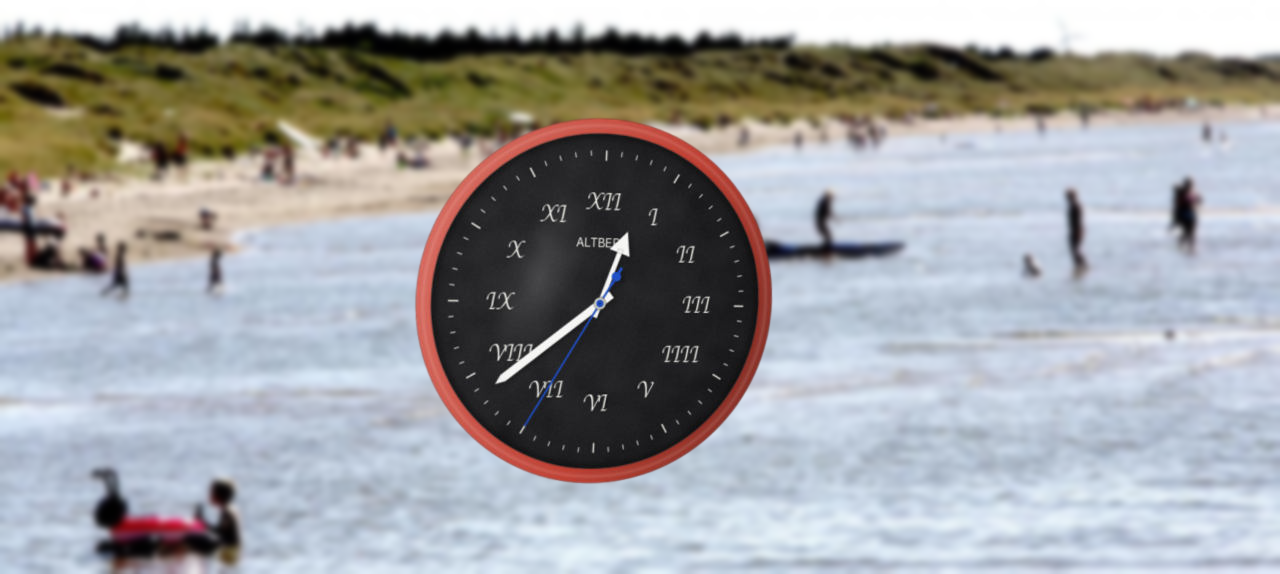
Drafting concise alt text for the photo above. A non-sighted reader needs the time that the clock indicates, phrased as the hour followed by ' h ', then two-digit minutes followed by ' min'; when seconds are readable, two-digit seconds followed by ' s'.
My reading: 12 h 38 min 35 s
